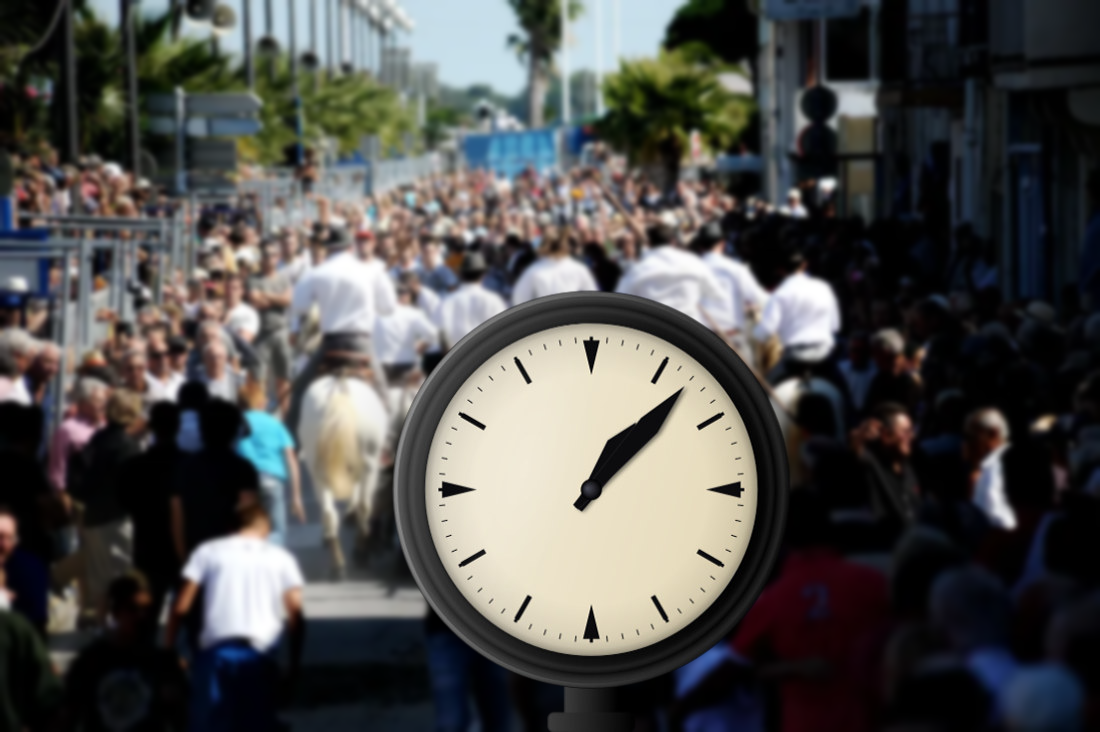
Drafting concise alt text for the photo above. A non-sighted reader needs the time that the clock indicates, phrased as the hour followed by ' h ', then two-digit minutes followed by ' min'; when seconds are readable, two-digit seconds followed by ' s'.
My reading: 1 h 07 min
